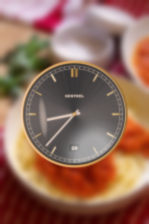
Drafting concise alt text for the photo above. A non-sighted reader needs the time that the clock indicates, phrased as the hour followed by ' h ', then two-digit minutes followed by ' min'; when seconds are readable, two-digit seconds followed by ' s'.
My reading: 8 h 37 min
